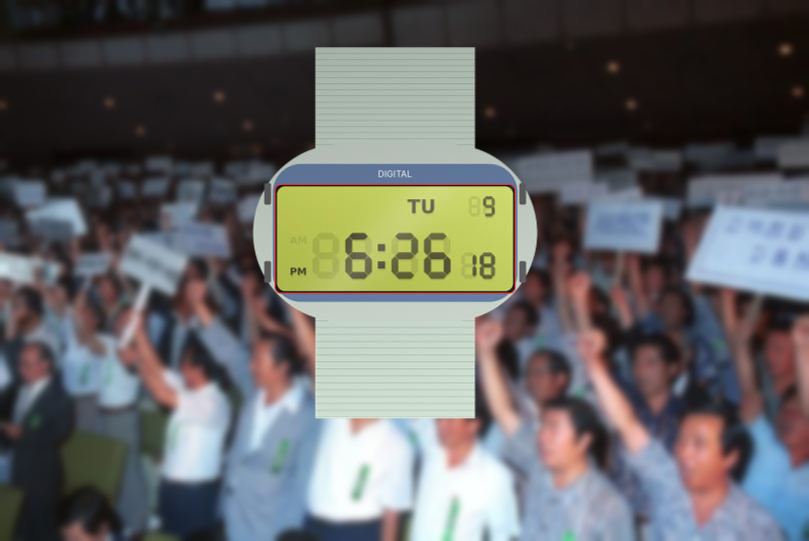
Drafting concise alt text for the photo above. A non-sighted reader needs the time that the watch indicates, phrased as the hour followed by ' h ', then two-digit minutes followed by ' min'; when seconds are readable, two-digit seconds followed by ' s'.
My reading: 6 h 26 min 18 s
